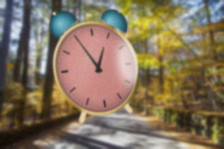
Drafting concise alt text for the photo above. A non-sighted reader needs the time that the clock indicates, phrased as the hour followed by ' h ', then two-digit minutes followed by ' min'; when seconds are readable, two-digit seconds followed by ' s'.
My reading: 12 h 55 min
